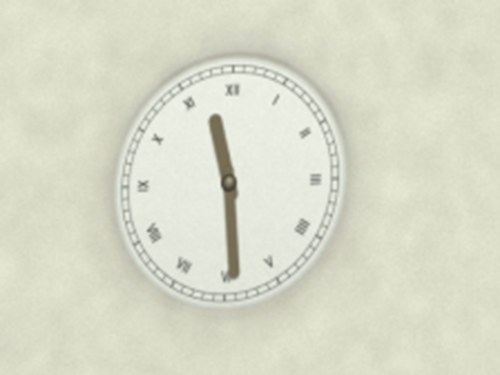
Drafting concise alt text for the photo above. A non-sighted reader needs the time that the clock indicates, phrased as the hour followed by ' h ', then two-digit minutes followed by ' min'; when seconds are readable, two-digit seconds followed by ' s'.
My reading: 11 h 29 min
